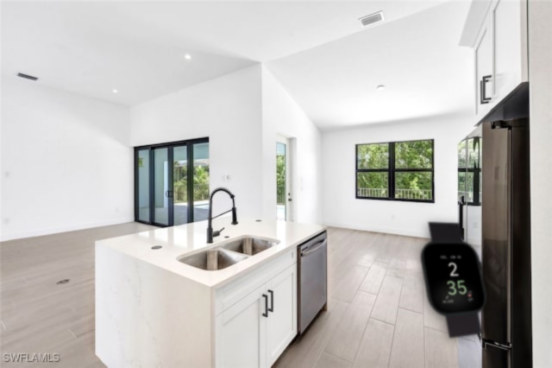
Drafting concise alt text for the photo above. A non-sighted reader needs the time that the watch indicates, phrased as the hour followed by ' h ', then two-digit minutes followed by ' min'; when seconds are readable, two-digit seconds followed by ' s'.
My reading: 2 h 35 min
